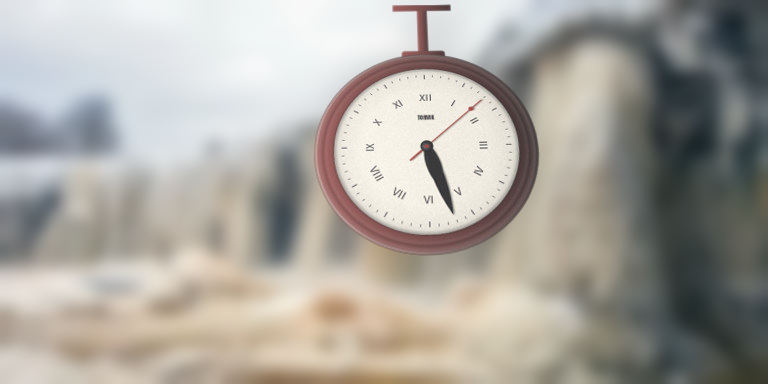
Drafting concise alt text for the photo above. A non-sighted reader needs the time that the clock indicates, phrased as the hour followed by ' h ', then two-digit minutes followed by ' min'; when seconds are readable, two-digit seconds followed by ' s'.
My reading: 5 h 27 min 08 s
